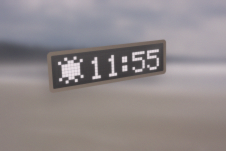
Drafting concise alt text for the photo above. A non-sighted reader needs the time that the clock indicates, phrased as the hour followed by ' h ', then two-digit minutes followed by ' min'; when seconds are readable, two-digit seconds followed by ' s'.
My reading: 11 h 55 min
